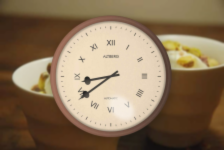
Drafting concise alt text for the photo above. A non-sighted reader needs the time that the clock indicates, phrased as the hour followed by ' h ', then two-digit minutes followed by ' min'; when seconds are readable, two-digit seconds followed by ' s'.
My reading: 8 h 39 min
